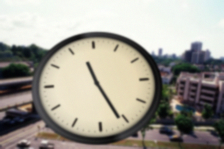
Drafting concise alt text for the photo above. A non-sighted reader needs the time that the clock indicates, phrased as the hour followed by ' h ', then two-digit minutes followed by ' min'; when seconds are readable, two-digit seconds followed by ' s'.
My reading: 11 h 26 min
